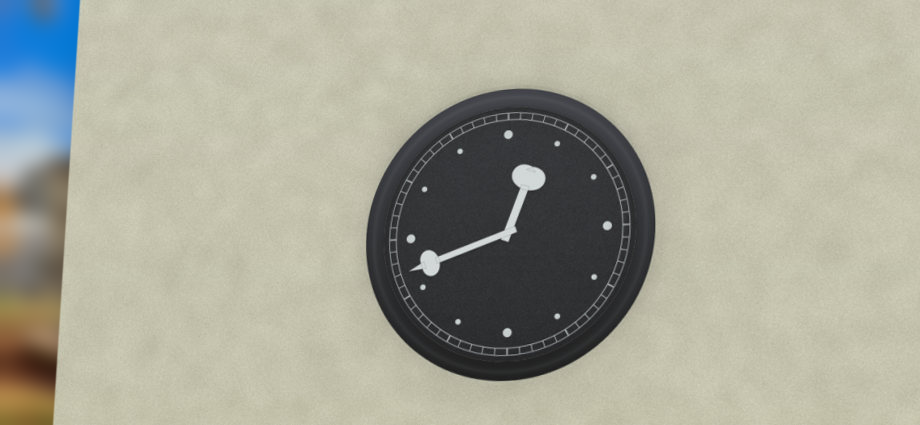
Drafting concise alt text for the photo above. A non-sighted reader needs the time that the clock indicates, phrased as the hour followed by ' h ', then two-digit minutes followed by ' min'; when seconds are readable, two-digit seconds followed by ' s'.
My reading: 12 h 42 min
